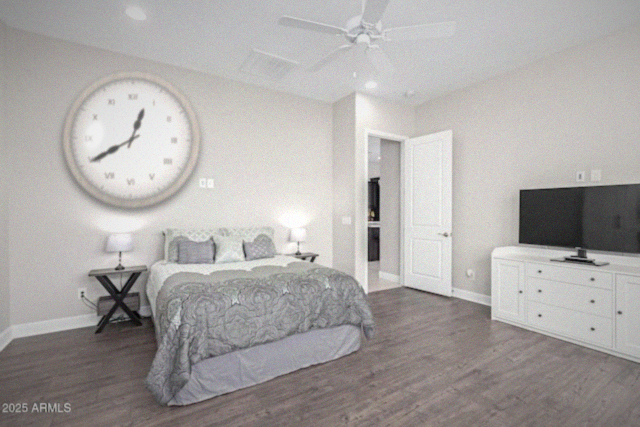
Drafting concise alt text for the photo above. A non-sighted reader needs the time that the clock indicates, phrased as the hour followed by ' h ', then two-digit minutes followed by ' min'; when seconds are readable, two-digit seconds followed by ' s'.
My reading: 12 h 40 min
